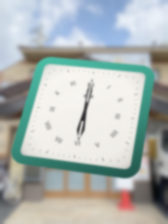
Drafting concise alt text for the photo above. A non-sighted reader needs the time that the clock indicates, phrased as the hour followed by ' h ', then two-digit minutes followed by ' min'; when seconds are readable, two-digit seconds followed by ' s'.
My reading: 6 h 00 min
